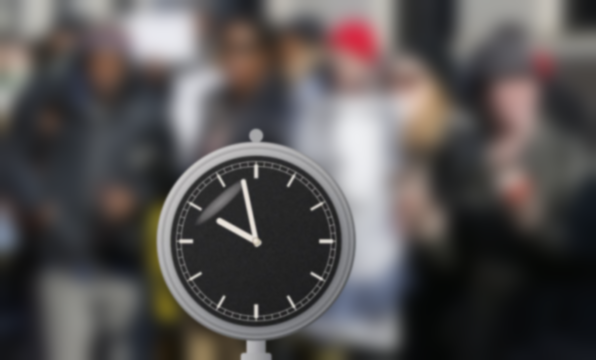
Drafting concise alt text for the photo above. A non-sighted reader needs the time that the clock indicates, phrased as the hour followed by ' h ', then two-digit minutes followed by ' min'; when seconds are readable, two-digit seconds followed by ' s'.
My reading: 9 h 58 min
